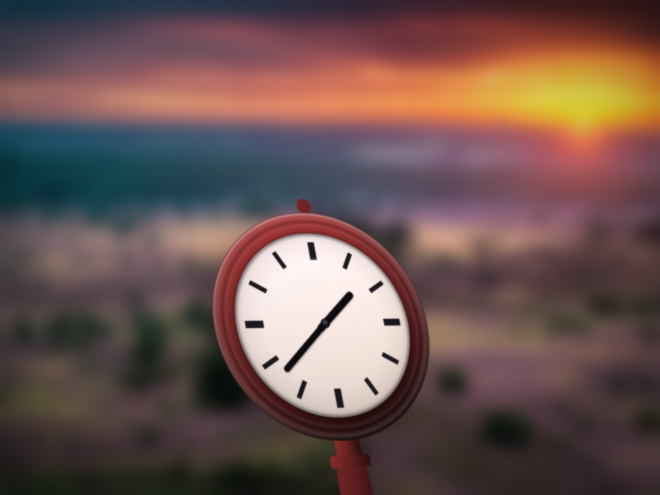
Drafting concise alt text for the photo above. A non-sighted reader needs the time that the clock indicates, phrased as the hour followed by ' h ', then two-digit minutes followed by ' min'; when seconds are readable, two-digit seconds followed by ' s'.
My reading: 1 h 38 min
